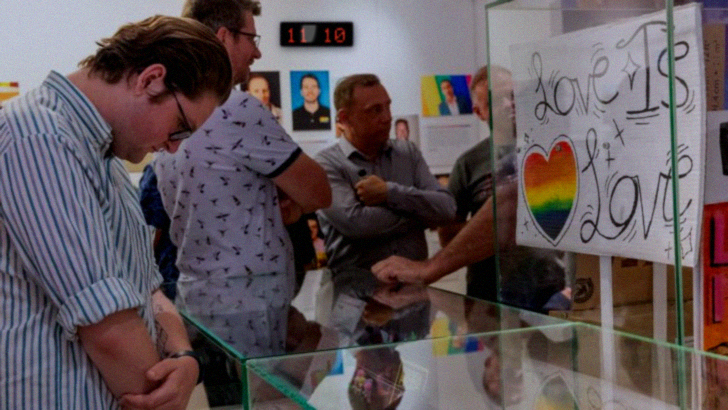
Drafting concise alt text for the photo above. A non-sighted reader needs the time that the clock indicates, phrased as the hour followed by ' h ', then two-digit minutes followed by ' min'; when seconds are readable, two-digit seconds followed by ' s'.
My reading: 11 h 10 min
